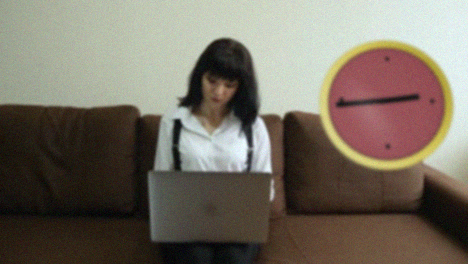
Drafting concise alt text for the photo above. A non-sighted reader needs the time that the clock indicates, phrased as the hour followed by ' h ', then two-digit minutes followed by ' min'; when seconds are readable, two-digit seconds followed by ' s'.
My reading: 2 h 44 min
